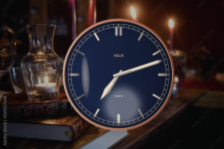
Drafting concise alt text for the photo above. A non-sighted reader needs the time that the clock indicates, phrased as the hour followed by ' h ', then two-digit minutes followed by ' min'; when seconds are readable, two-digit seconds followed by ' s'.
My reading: 7 h 12 min
